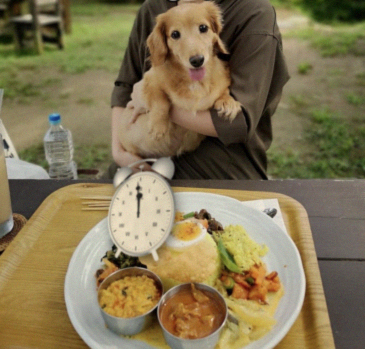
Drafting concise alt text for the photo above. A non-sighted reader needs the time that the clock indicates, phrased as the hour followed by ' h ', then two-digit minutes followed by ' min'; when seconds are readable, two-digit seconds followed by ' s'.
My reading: 11 h 59 min
